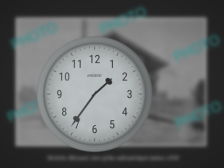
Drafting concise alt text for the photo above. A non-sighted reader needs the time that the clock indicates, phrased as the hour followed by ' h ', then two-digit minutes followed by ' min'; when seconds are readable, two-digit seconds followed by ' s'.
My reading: 1 h 36 min
